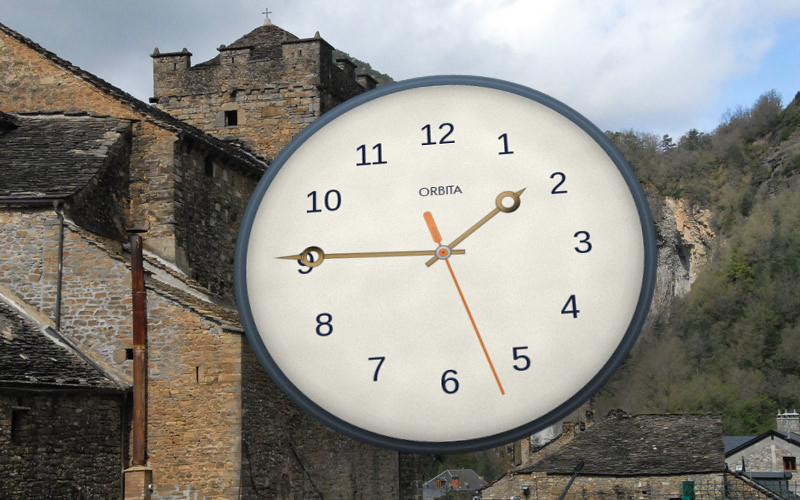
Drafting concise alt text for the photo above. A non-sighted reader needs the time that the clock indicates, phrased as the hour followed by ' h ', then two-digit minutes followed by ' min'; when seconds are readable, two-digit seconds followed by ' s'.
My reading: 1 h 45 min 27 s
